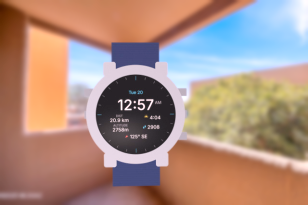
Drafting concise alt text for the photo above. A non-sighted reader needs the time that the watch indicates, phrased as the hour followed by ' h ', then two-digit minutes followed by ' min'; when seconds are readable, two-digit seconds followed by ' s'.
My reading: 12 h 57 min
